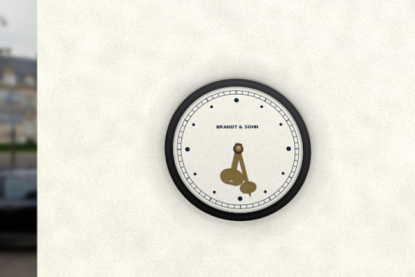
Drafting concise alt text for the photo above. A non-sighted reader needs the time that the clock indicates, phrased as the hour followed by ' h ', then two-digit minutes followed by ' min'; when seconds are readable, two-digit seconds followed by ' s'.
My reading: 6 h 28 min
